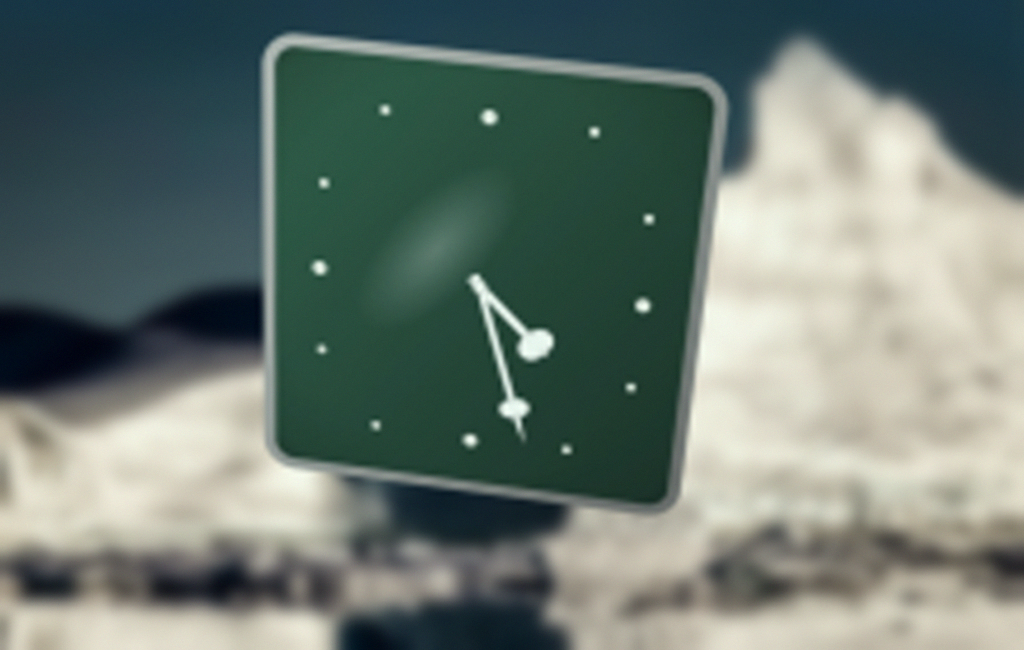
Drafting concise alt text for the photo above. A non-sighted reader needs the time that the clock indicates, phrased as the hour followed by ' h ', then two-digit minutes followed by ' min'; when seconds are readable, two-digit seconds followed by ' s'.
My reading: 4 h 27 min
